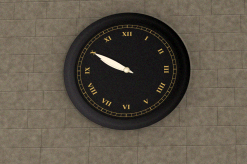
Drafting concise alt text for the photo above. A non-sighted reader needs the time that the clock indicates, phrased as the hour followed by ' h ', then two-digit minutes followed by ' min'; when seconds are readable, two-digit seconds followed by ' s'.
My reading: 9 h 50 min
